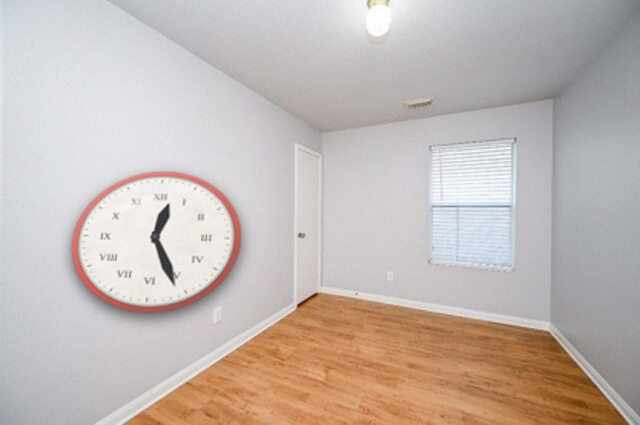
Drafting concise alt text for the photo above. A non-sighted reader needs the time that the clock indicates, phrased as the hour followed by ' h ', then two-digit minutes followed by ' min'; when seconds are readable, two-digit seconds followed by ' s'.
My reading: 12 h 26 min
